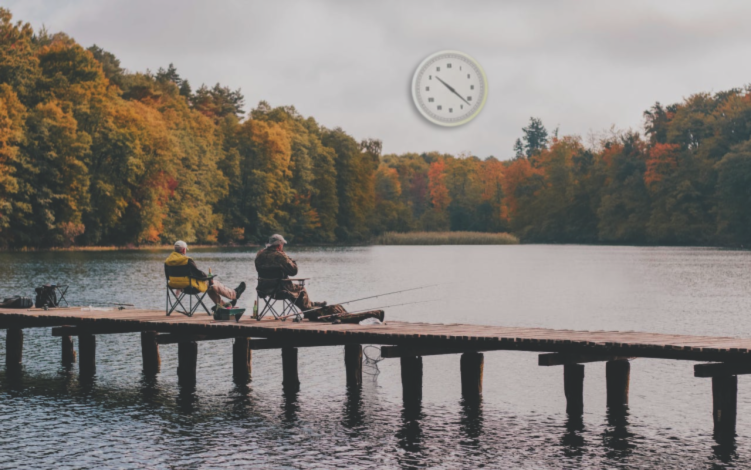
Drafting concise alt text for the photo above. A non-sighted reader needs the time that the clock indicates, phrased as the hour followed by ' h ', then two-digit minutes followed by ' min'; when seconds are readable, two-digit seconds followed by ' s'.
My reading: 10 h 22 min
